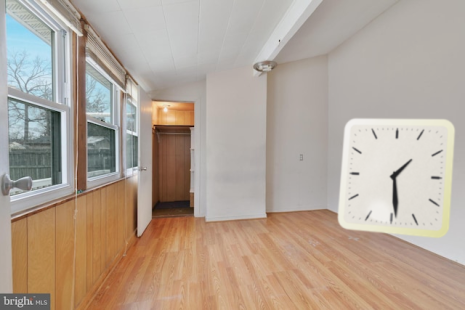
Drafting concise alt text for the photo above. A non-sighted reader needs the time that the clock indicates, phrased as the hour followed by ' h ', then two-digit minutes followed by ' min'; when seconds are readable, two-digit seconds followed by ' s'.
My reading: 1 h 29 min
